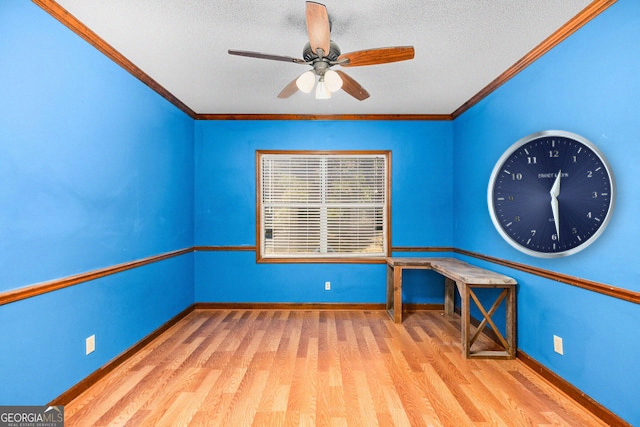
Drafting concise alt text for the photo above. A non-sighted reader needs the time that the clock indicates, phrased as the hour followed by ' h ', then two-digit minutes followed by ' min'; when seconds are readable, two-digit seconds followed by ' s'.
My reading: 12 h 29 min
